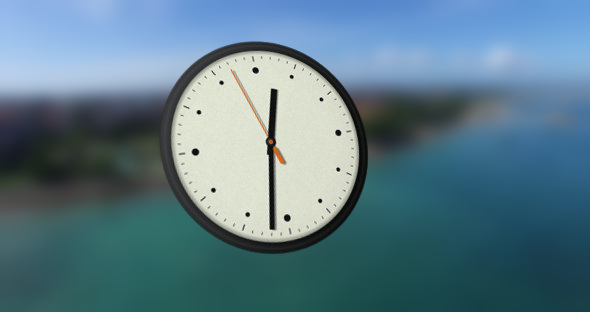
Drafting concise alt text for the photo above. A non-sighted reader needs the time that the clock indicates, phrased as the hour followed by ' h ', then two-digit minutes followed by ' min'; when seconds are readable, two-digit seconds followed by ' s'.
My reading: 12 h 31 min 57 s
